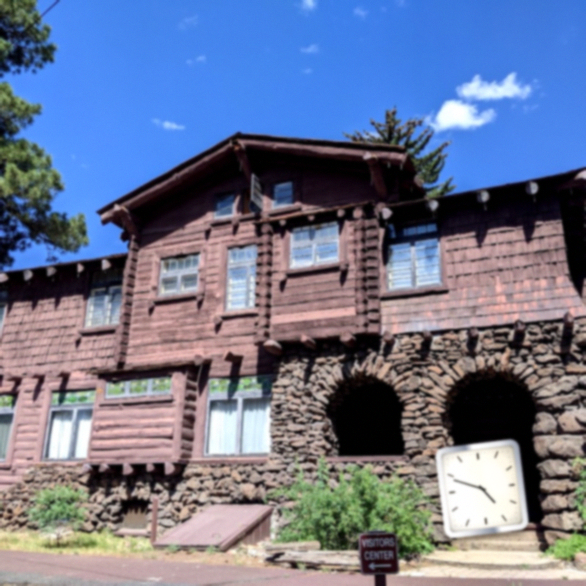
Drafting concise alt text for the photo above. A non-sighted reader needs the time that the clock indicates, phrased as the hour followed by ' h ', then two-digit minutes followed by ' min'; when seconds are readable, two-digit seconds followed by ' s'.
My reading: 4 h 49 min
